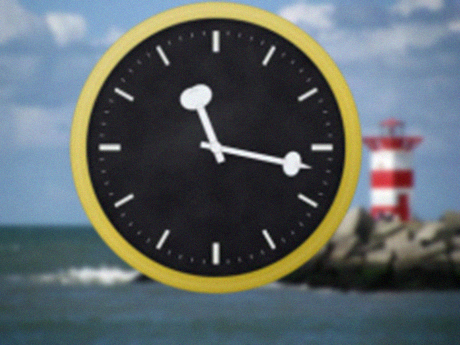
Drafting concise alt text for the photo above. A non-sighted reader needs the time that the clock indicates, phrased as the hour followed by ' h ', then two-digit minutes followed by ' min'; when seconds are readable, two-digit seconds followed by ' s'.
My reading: 11 h 17 min
